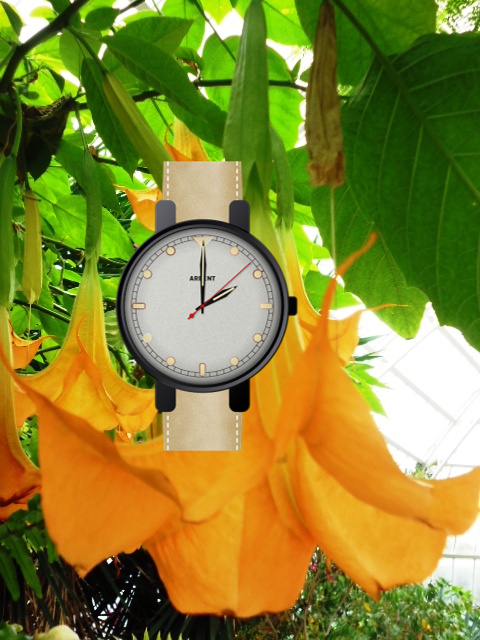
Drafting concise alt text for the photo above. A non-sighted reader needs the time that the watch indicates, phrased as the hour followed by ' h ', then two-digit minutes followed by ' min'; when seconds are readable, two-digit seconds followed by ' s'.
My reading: 2 h 00 min 08 s
